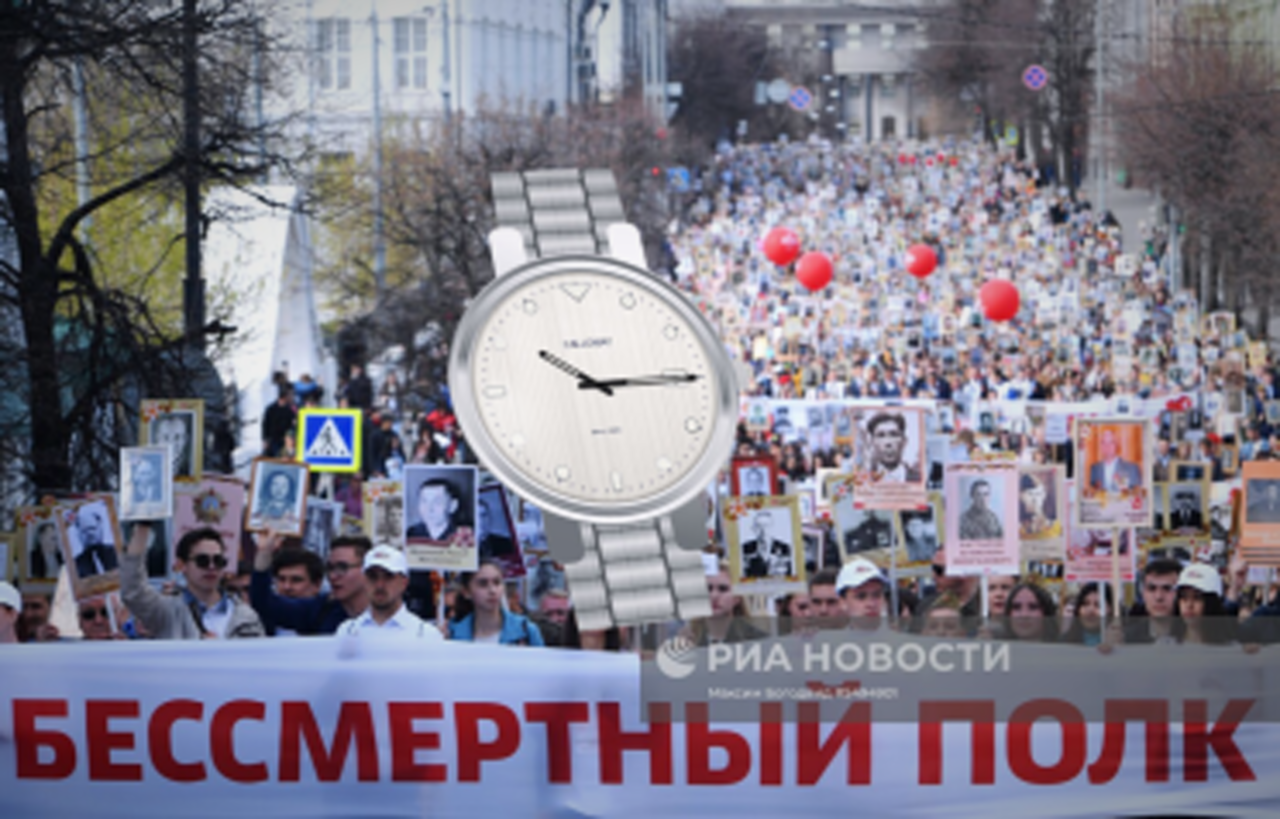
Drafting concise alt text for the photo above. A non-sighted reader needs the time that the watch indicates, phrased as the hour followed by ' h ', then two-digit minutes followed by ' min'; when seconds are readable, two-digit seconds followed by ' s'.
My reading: 10 h 15 min
